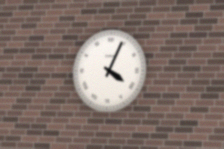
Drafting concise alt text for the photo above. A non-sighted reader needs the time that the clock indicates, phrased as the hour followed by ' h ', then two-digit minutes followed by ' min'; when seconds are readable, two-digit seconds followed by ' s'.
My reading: 4 h 04 min
